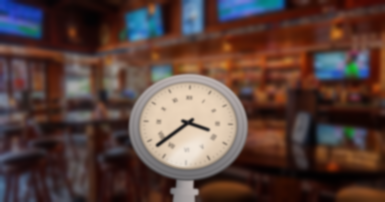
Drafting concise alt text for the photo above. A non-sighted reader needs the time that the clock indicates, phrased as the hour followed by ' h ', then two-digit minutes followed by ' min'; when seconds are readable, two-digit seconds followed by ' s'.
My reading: 3 h 38 min
